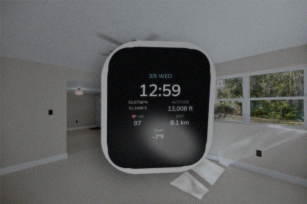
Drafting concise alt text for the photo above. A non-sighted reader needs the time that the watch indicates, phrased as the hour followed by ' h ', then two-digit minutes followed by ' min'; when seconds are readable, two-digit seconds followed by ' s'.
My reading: 12 h 59 min
